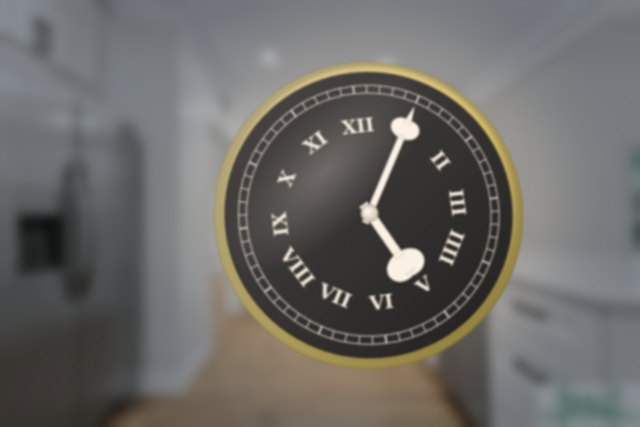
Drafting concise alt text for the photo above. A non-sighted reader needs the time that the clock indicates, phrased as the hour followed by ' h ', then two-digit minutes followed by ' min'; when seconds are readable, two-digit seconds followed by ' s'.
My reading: 5 h 05 min
